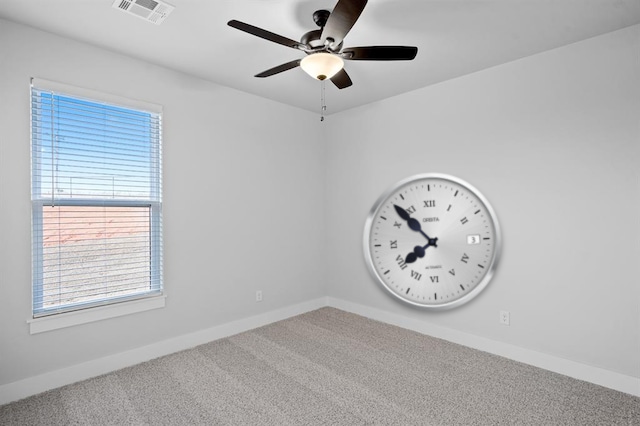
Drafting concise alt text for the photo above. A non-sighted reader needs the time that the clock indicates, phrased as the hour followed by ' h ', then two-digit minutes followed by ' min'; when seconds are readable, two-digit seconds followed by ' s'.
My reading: 7 h 53 min
